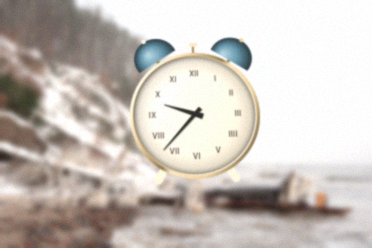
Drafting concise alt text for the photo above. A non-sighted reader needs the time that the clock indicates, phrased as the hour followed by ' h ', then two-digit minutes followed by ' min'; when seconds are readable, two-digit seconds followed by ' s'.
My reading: 9 h 37 min
